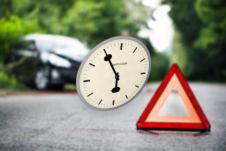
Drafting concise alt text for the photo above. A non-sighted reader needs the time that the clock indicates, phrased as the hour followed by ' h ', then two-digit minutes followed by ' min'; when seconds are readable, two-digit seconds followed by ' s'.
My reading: 5 h 55 min
